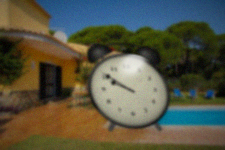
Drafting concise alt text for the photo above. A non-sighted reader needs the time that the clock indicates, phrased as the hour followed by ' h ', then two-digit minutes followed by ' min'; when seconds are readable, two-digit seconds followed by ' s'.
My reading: 9 h 51 min
